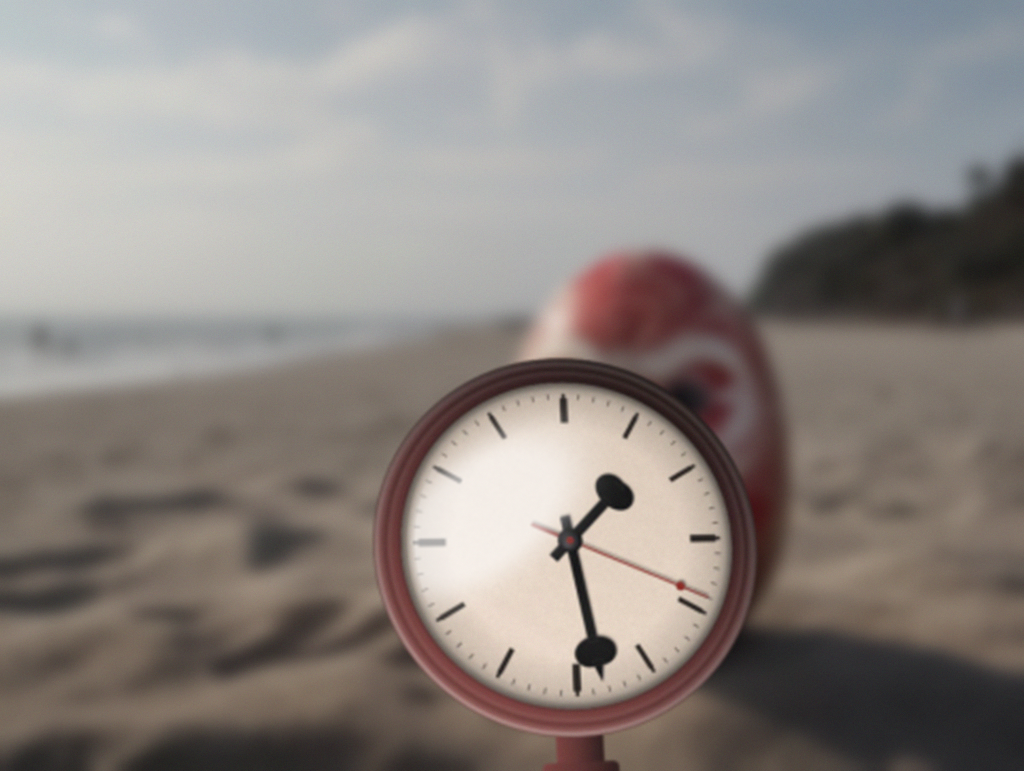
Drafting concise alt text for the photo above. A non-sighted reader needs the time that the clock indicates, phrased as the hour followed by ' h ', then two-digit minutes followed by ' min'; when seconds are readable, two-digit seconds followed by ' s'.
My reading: 1 h 28 min 19 s
